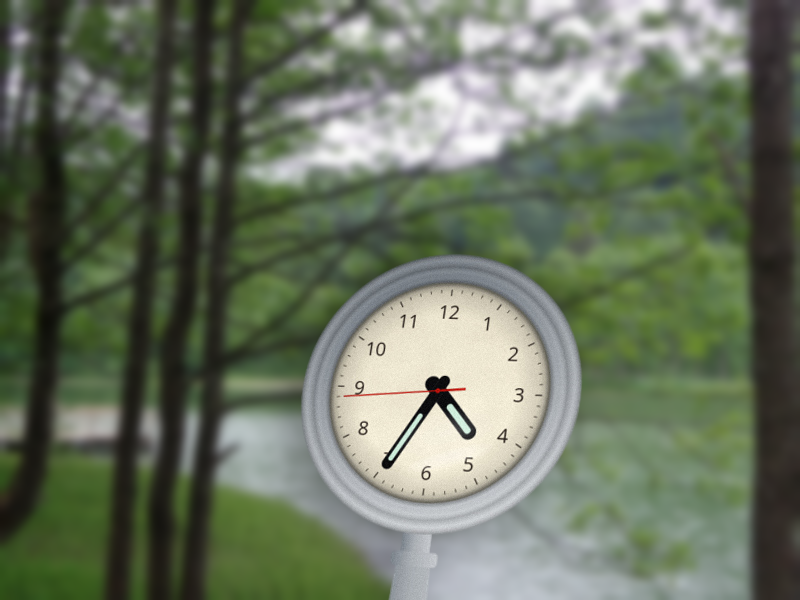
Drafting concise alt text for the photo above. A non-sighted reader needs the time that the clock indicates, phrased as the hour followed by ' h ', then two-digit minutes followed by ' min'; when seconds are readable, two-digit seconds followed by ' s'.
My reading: 4 h 34 min 44 s
